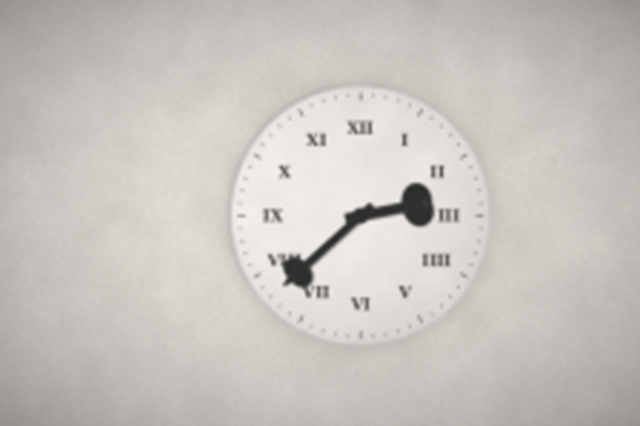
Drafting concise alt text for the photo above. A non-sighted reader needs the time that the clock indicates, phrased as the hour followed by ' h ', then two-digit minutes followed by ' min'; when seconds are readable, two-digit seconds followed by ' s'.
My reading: 2 h 38 min
